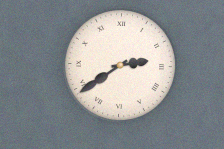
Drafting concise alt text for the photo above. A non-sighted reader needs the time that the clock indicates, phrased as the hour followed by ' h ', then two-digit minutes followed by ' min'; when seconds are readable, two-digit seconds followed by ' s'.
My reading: 2 h 39 min
